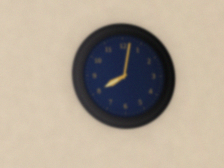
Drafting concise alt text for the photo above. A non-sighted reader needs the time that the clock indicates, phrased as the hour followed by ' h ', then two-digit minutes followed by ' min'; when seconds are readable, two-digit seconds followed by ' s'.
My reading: 8 h 02 min
